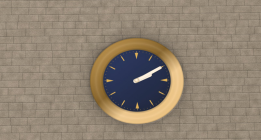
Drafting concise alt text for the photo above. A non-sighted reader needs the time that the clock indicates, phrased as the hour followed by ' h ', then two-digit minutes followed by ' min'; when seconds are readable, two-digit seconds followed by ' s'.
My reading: 2 h 10 min
